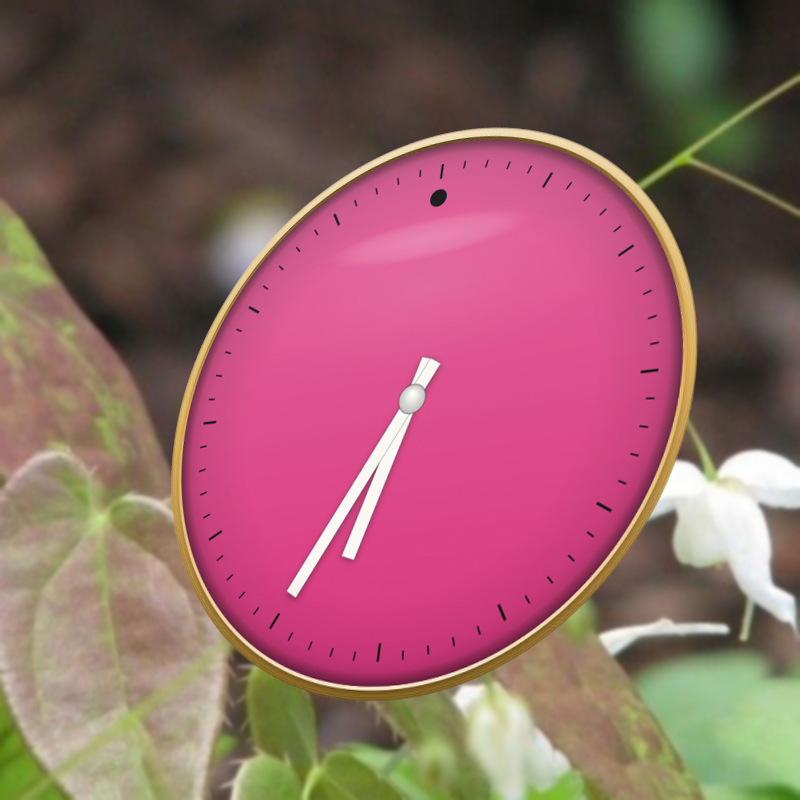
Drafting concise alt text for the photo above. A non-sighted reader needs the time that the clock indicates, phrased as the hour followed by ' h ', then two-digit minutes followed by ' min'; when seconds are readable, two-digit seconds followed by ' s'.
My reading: 6 h 35 min
